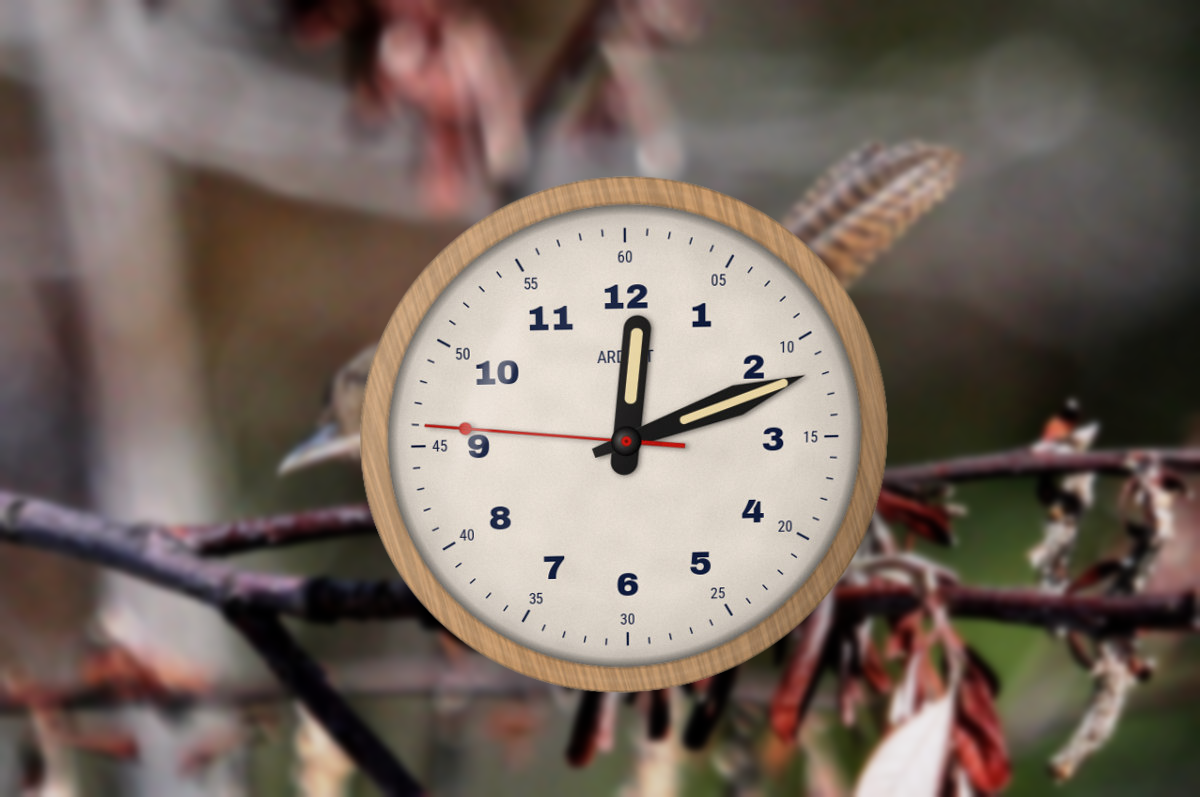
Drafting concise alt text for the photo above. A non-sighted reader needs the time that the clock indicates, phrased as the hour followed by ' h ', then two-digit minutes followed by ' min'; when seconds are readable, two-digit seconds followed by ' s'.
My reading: 12 h 11 min 46 s
